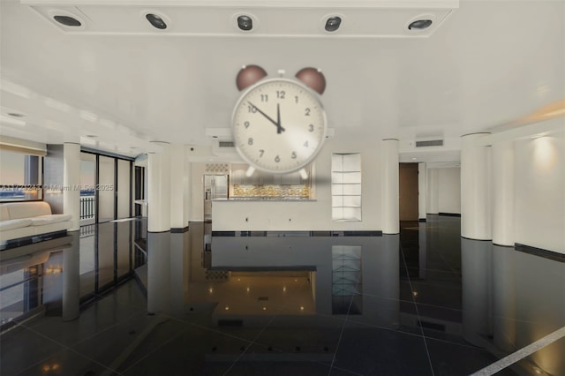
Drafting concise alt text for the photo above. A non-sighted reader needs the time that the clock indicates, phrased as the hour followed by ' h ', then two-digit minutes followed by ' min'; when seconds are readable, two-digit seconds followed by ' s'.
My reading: 11 h 51 min
